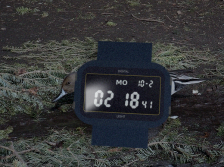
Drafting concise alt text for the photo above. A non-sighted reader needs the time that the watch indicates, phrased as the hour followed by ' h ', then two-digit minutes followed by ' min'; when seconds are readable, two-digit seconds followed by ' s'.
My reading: 2 h 18 min 41 s
